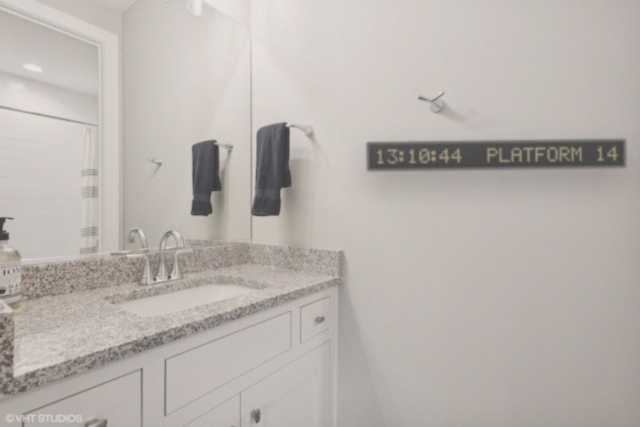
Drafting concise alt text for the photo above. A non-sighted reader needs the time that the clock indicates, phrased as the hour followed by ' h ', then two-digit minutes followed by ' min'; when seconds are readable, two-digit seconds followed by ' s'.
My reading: 13 h 10 min 44 s
